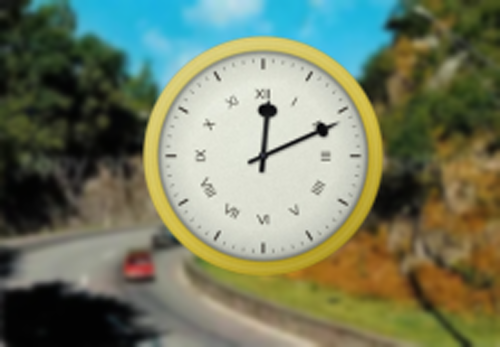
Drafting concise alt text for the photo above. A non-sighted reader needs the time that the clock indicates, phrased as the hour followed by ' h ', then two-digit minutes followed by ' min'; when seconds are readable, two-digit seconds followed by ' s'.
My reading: 12 h 11 min
